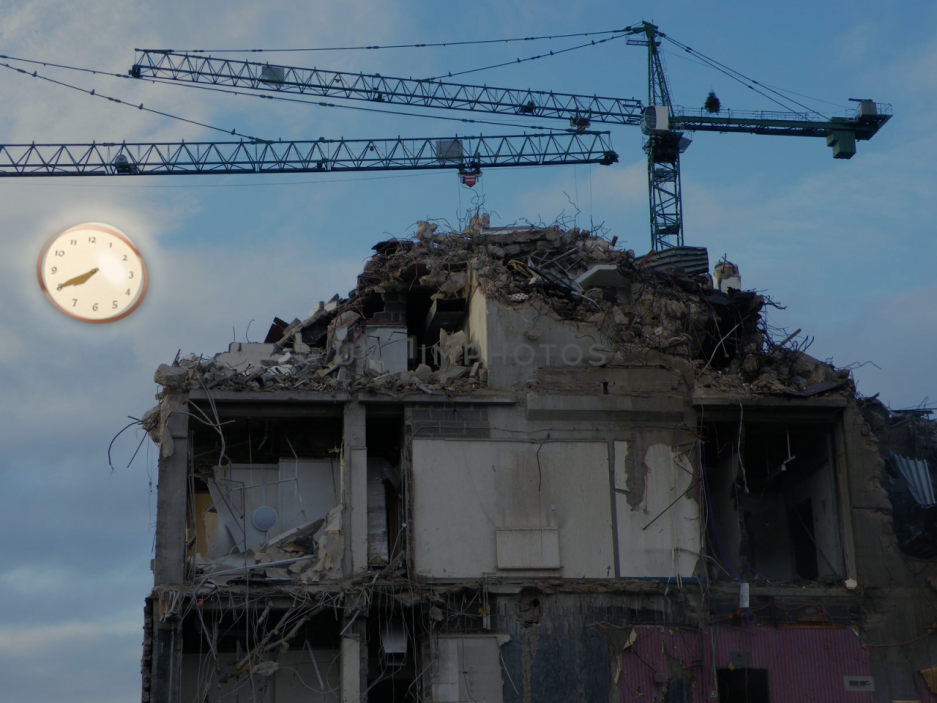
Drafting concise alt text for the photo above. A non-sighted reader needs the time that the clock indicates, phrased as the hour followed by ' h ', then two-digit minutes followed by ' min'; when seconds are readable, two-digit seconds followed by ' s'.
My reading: 7 h 40 min
